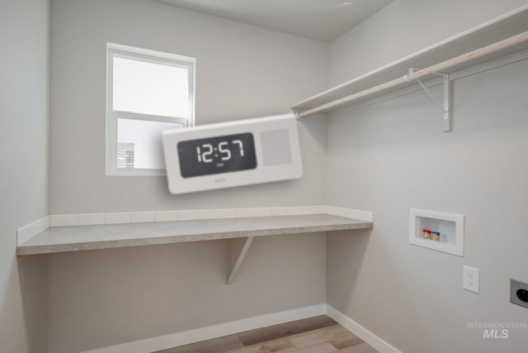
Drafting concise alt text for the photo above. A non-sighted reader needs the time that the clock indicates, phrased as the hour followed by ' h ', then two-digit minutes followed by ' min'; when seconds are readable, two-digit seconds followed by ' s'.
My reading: 12 h 57 min
